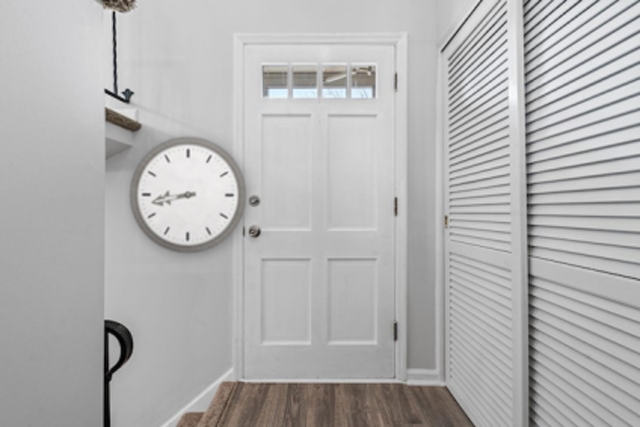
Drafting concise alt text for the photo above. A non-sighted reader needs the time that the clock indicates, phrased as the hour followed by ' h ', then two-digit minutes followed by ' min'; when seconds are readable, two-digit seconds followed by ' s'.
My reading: 8 h 43 min
